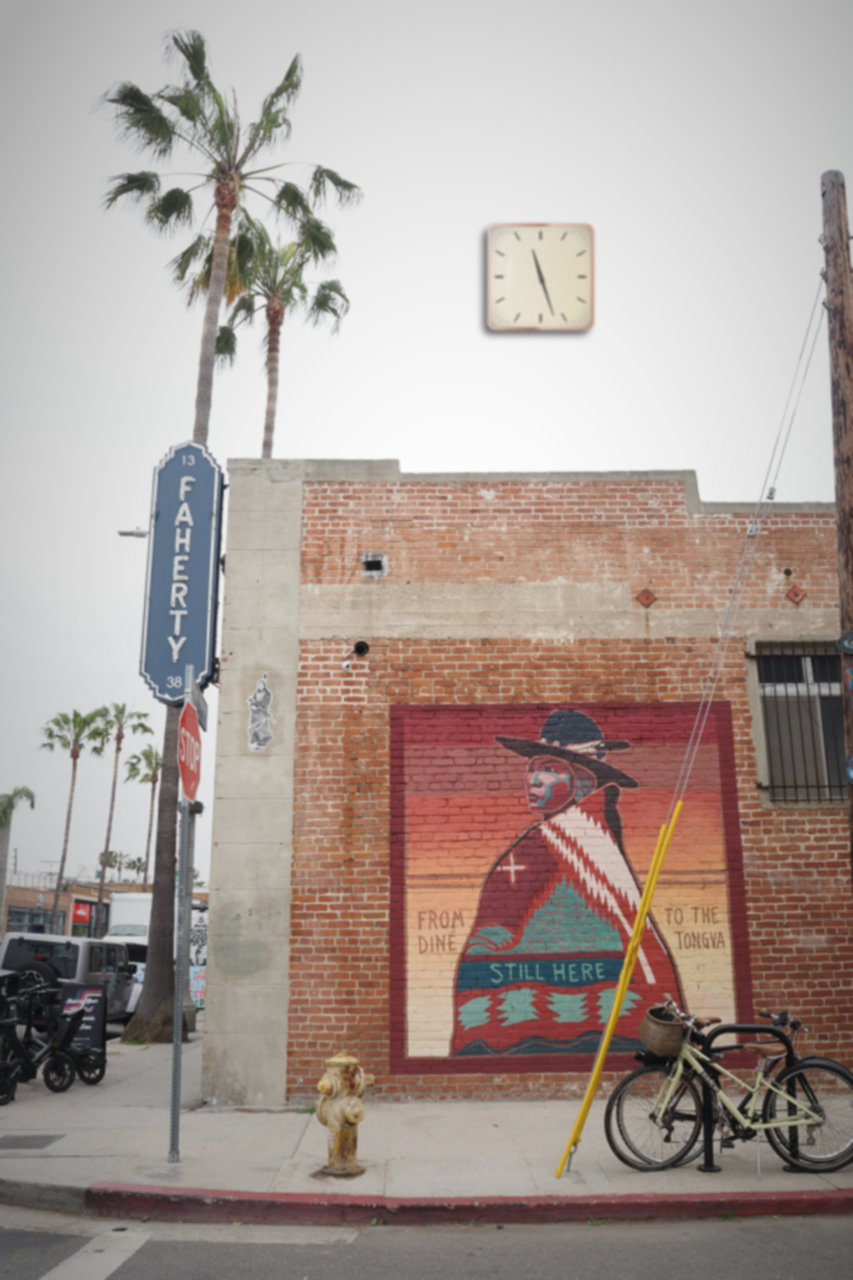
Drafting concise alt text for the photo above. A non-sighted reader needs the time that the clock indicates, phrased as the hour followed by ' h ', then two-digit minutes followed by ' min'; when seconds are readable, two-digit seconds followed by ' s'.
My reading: 11 h 27 min
